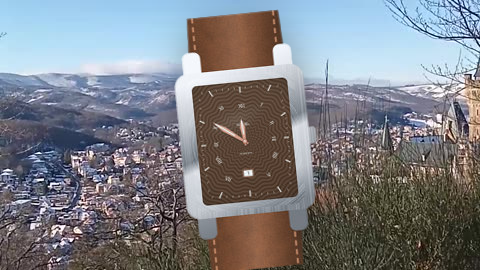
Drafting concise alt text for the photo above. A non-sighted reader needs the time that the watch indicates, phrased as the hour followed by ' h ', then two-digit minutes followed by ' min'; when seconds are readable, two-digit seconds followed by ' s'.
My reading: 11 h 51 min
